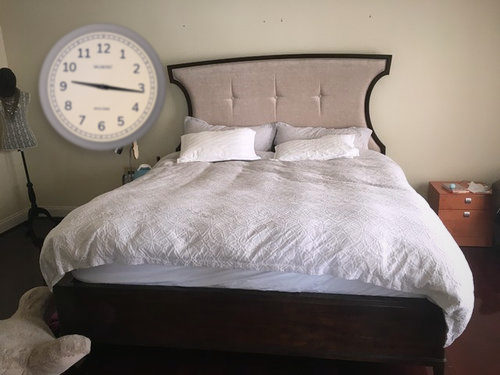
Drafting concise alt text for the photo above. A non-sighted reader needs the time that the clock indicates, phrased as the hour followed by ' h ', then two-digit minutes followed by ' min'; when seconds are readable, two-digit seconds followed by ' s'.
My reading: 9 h 16 min
